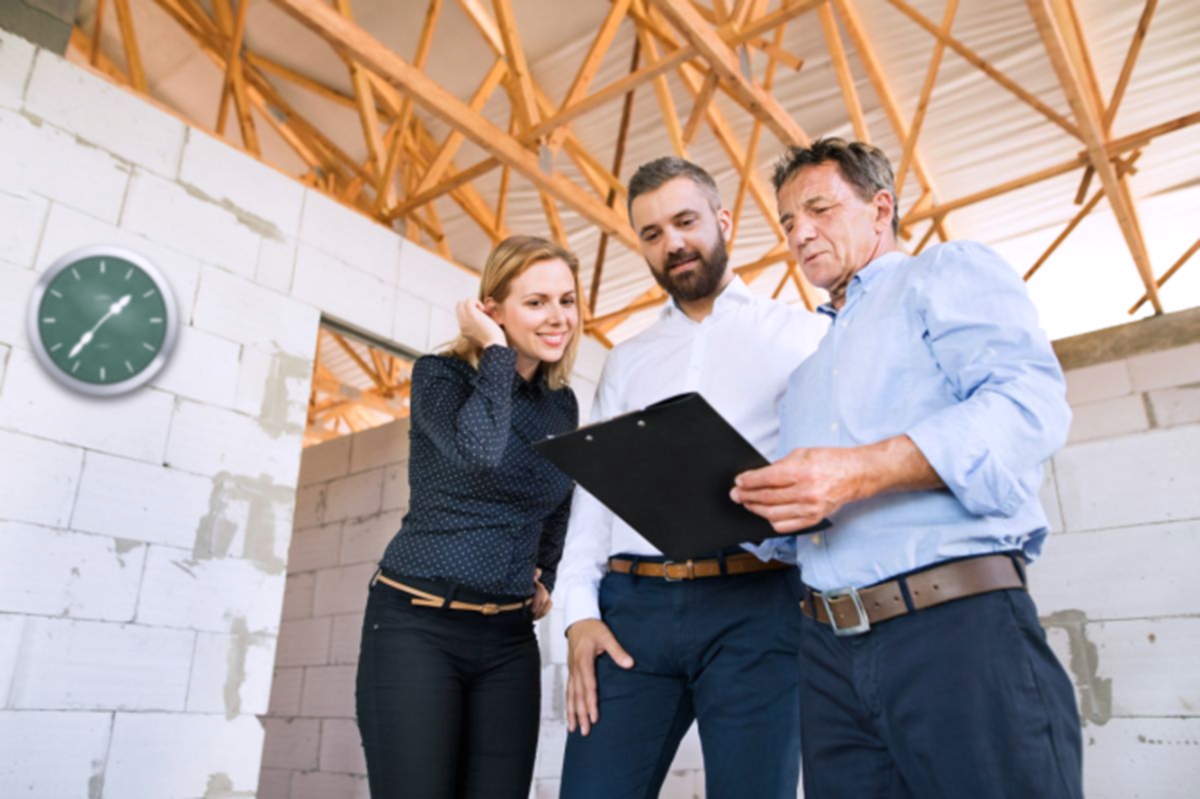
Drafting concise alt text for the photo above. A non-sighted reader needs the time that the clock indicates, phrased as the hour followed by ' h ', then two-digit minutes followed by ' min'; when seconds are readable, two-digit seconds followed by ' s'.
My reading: 1 h 37 min
